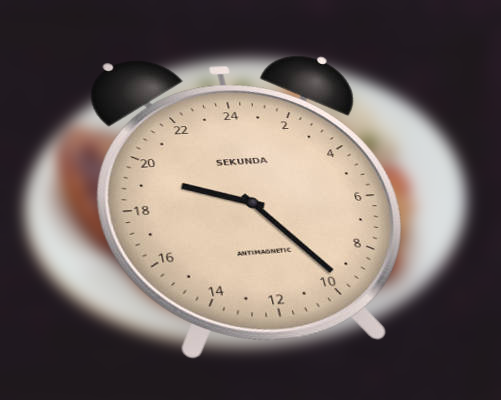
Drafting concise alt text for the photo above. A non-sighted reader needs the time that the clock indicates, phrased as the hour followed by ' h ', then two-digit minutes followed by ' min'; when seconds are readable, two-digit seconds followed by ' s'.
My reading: 19 h 24 min
